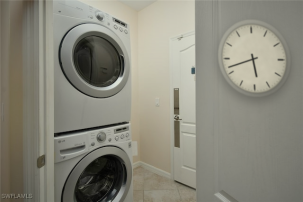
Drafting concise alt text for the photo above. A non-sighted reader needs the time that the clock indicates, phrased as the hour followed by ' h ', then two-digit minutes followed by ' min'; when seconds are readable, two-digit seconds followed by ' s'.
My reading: 5 h 42 min
